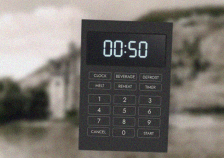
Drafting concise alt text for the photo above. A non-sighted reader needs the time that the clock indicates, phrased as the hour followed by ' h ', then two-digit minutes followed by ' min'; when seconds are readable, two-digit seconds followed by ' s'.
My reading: 0 h 50 min
